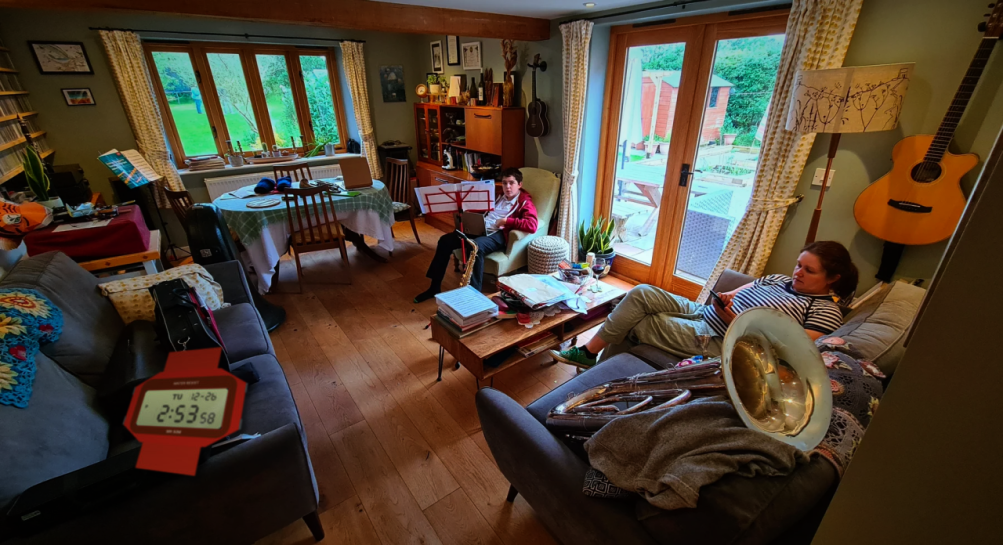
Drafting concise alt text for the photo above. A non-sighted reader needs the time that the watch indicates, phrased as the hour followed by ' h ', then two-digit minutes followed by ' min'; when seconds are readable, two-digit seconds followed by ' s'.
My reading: 2 h 53 min 58 s
